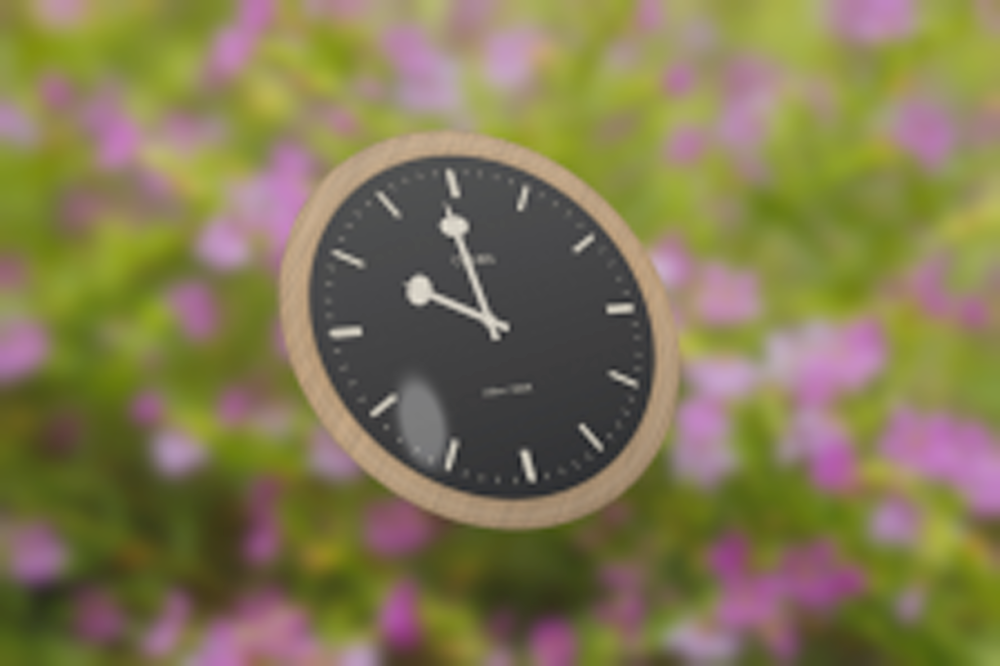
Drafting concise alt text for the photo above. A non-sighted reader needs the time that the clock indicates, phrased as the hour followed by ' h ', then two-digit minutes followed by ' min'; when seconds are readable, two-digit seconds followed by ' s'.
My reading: 9 h 59 min
